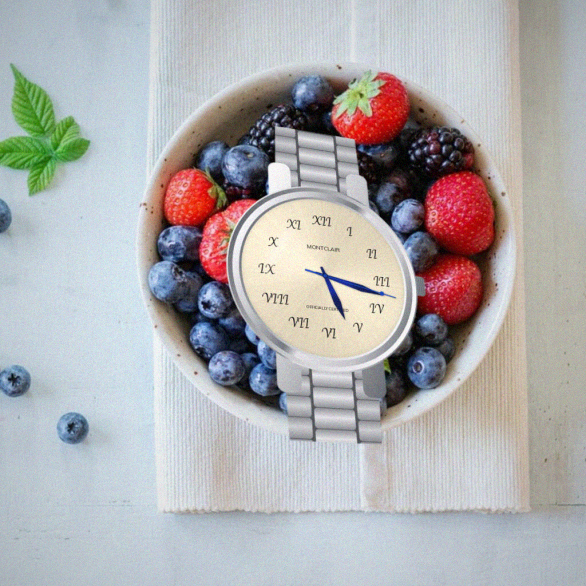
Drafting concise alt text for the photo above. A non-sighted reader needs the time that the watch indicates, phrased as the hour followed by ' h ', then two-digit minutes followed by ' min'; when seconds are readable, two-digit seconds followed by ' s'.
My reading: 5 h 17 min 17 s
